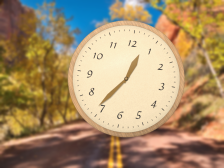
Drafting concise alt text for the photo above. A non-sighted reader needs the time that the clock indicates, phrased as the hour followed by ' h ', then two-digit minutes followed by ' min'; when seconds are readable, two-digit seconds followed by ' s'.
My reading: 12 h 36 min
